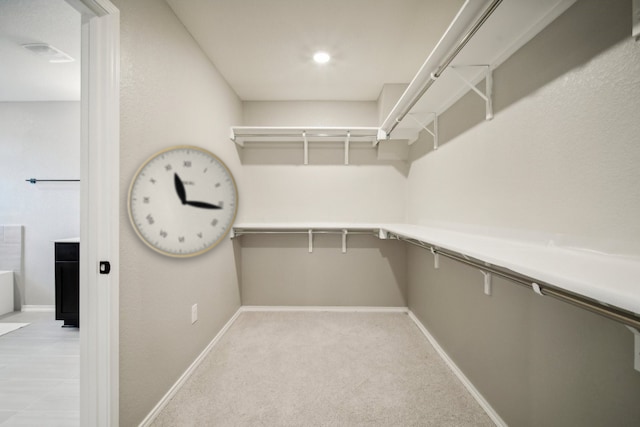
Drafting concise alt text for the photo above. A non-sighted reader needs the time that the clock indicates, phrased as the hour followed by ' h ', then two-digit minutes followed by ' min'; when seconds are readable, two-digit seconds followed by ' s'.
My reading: 11 h 16 min
